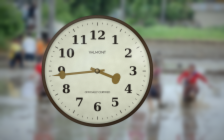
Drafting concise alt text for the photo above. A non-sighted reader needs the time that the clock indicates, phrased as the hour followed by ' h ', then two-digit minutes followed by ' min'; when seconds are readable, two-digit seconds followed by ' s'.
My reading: 3 h 44 min
